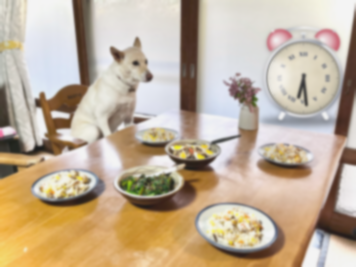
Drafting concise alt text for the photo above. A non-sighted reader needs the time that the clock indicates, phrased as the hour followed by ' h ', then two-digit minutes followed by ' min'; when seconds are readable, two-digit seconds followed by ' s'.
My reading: 6 h 29 min
